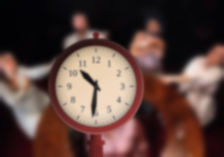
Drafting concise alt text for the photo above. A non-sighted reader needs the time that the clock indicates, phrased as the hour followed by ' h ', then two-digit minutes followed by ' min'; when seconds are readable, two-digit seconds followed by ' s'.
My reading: 10 h 31 min
